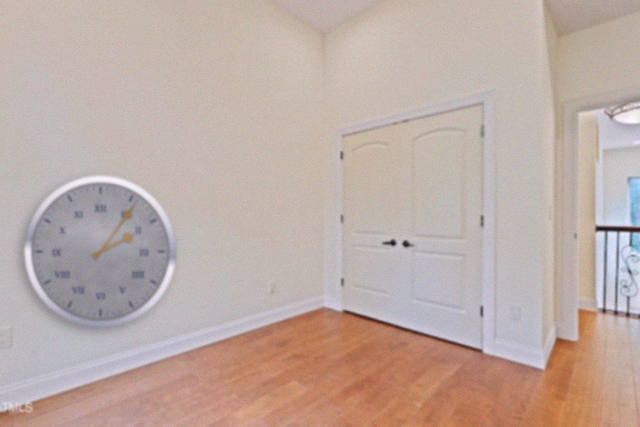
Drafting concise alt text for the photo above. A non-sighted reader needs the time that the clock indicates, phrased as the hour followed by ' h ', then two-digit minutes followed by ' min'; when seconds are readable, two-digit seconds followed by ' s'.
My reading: 2 h 06 min
